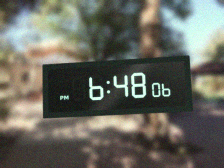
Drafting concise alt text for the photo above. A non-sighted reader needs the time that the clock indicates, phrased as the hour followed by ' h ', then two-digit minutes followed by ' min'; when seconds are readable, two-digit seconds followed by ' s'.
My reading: 6 h 48 min 06 s
